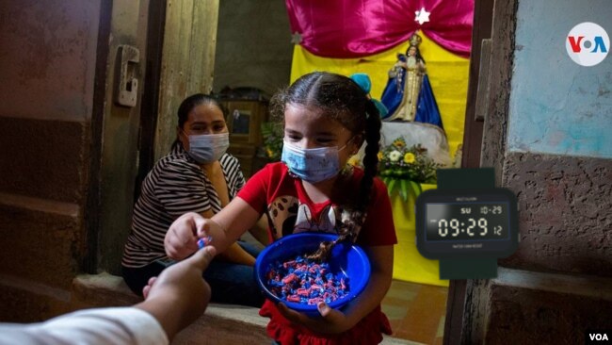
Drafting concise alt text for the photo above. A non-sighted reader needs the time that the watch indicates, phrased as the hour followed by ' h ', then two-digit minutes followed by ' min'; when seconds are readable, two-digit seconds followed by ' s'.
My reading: 9 h 29 min
